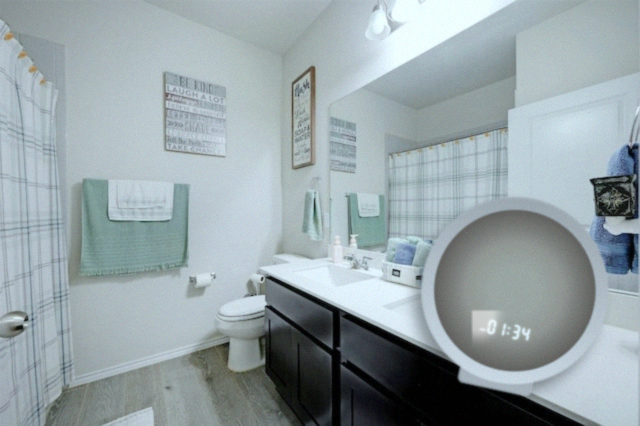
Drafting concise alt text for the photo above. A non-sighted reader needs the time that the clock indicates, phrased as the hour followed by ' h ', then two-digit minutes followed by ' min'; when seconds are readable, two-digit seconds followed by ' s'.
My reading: 1 h 34 min
